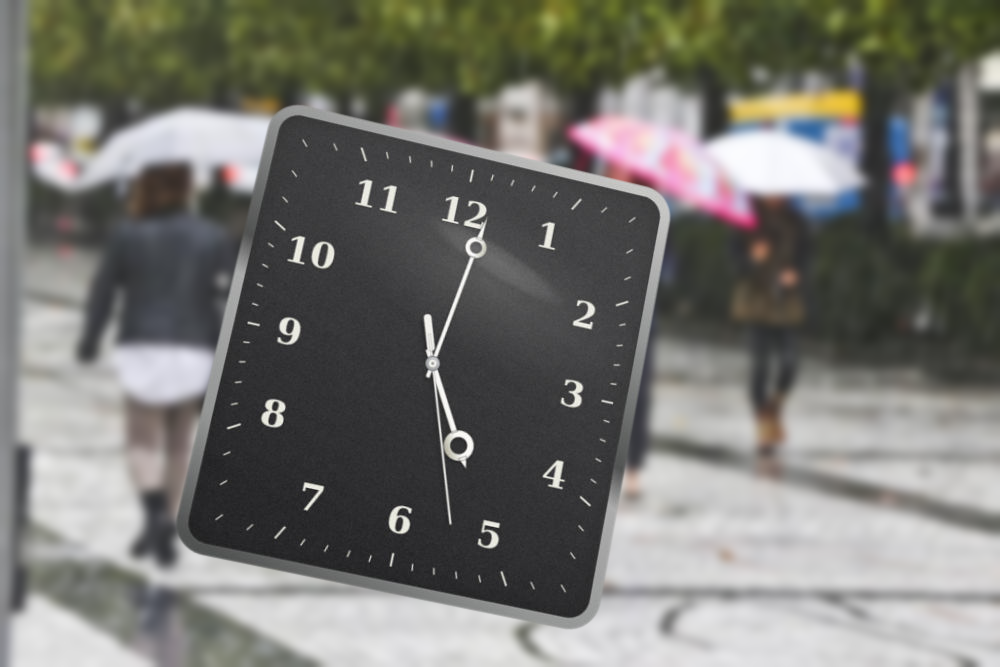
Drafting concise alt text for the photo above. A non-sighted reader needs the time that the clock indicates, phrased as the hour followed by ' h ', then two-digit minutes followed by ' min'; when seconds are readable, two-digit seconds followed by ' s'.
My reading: 5 h 01 min 27 s
